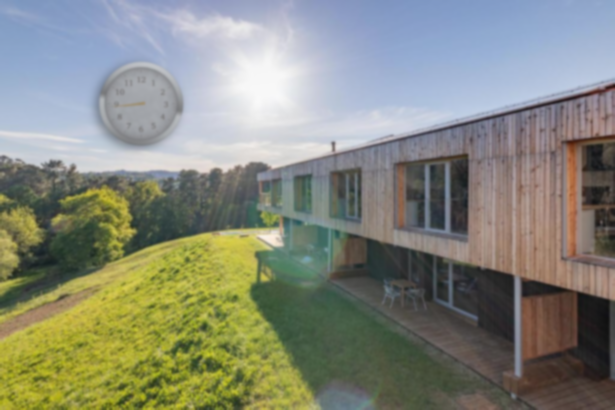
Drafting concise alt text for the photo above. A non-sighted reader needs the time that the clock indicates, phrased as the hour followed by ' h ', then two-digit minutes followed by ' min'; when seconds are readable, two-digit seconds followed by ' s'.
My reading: 8 h 44 min
